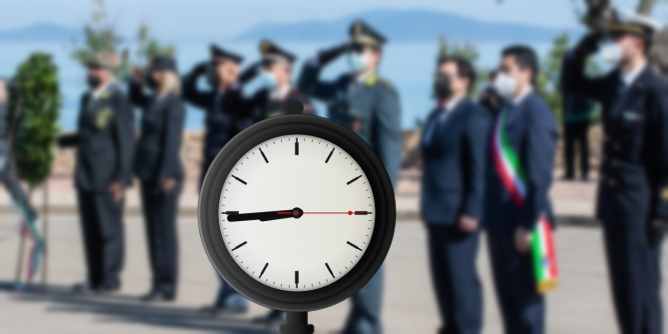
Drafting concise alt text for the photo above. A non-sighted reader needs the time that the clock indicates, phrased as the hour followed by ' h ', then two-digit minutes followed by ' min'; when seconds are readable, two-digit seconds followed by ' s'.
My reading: 8 h 44 min 15 s
